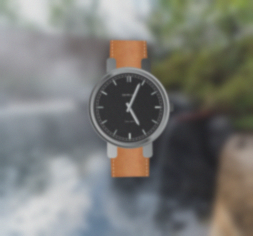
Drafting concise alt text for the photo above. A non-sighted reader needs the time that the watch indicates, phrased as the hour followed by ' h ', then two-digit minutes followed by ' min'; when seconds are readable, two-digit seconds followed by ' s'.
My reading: 5 h 04 min
